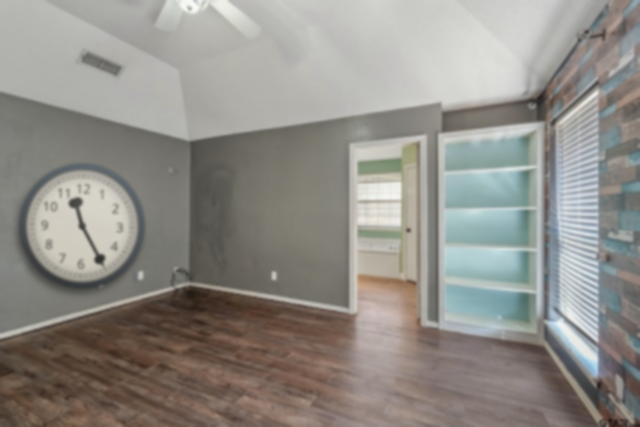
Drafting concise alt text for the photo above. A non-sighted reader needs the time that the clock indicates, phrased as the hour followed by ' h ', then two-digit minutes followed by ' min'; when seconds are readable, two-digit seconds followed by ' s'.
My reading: 11 h 25 min
